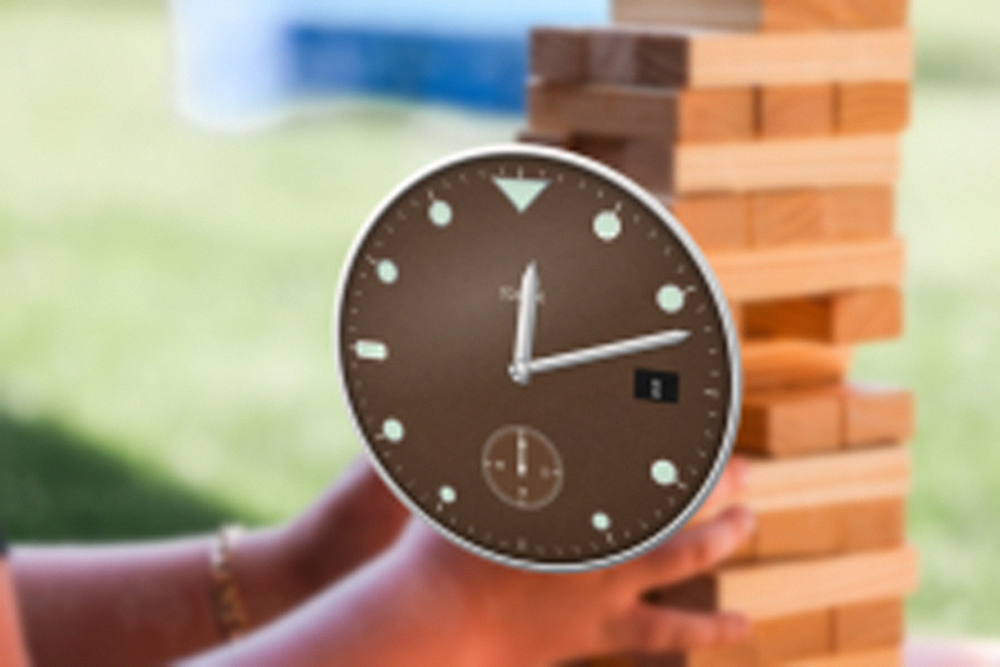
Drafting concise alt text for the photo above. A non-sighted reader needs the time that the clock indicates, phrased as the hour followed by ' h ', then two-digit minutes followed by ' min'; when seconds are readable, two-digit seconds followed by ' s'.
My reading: 12 h 12 min
